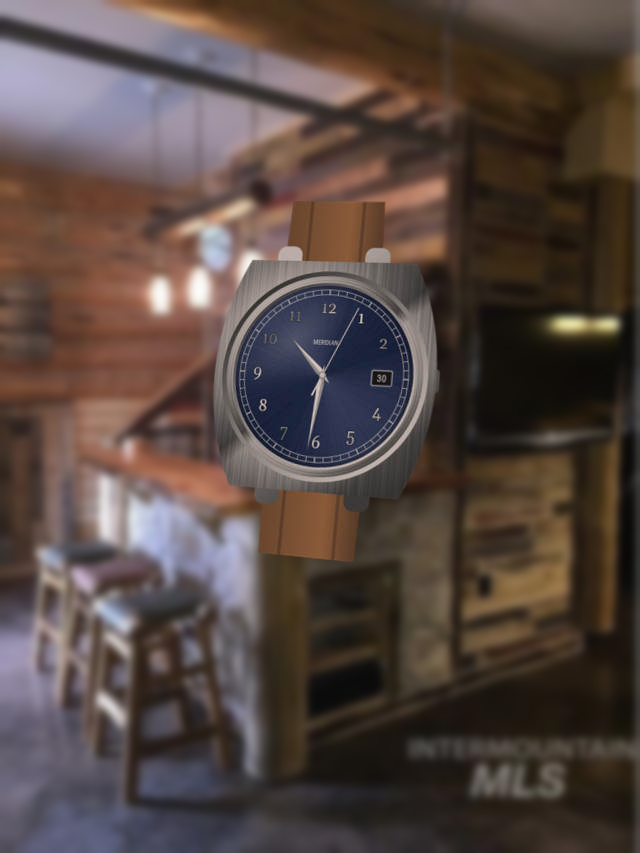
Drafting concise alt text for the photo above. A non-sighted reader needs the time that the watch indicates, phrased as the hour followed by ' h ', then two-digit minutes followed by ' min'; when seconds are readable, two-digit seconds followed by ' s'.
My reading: 10 h 31 min 04 s
